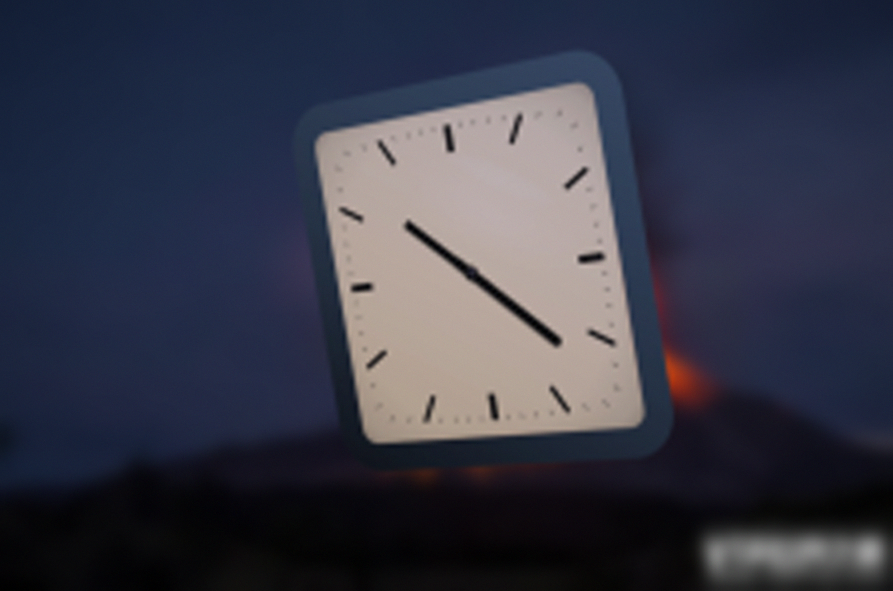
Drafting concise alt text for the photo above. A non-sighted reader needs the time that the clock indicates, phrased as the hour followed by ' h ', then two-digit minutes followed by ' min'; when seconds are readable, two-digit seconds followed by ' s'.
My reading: 10 h 22 min
